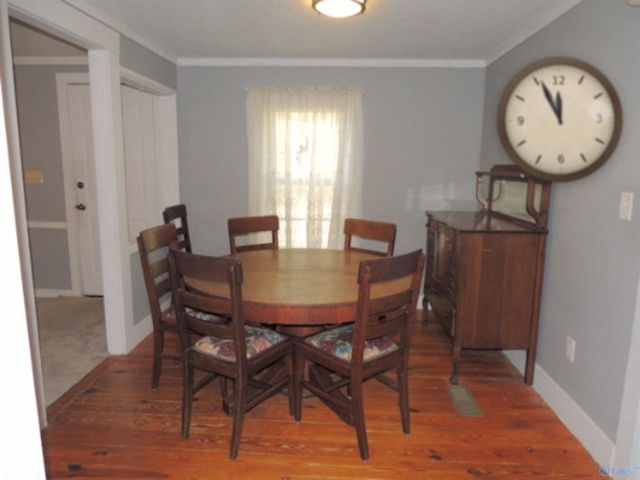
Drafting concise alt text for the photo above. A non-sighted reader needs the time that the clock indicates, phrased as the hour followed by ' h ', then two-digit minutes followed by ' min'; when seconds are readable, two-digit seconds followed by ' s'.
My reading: 11 h 56 min
